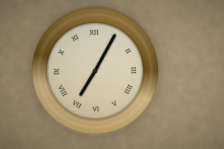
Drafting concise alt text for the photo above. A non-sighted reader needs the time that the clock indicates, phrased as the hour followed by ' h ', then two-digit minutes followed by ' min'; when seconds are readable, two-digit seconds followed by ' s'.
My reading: 7 h 05 min
